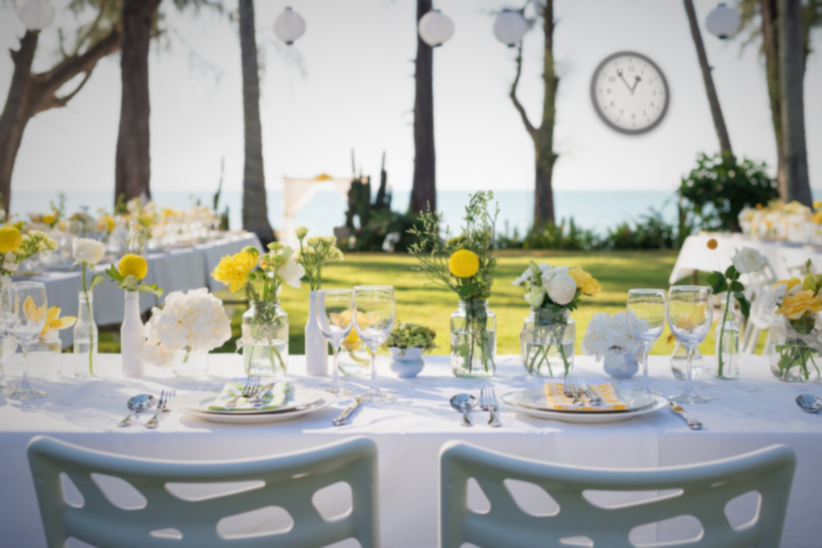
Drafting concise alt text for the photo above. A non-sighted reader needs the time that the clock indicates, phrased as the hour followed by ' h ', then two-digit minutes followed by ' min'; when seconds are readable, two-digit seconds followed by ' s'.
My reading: 12 h 54 min
